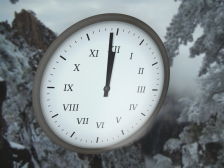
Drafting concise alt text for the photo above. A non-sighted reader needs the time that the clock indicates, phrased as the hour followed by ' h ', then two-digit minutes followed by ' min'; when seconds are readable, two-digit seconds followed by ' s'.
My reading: 11 h 59 min
